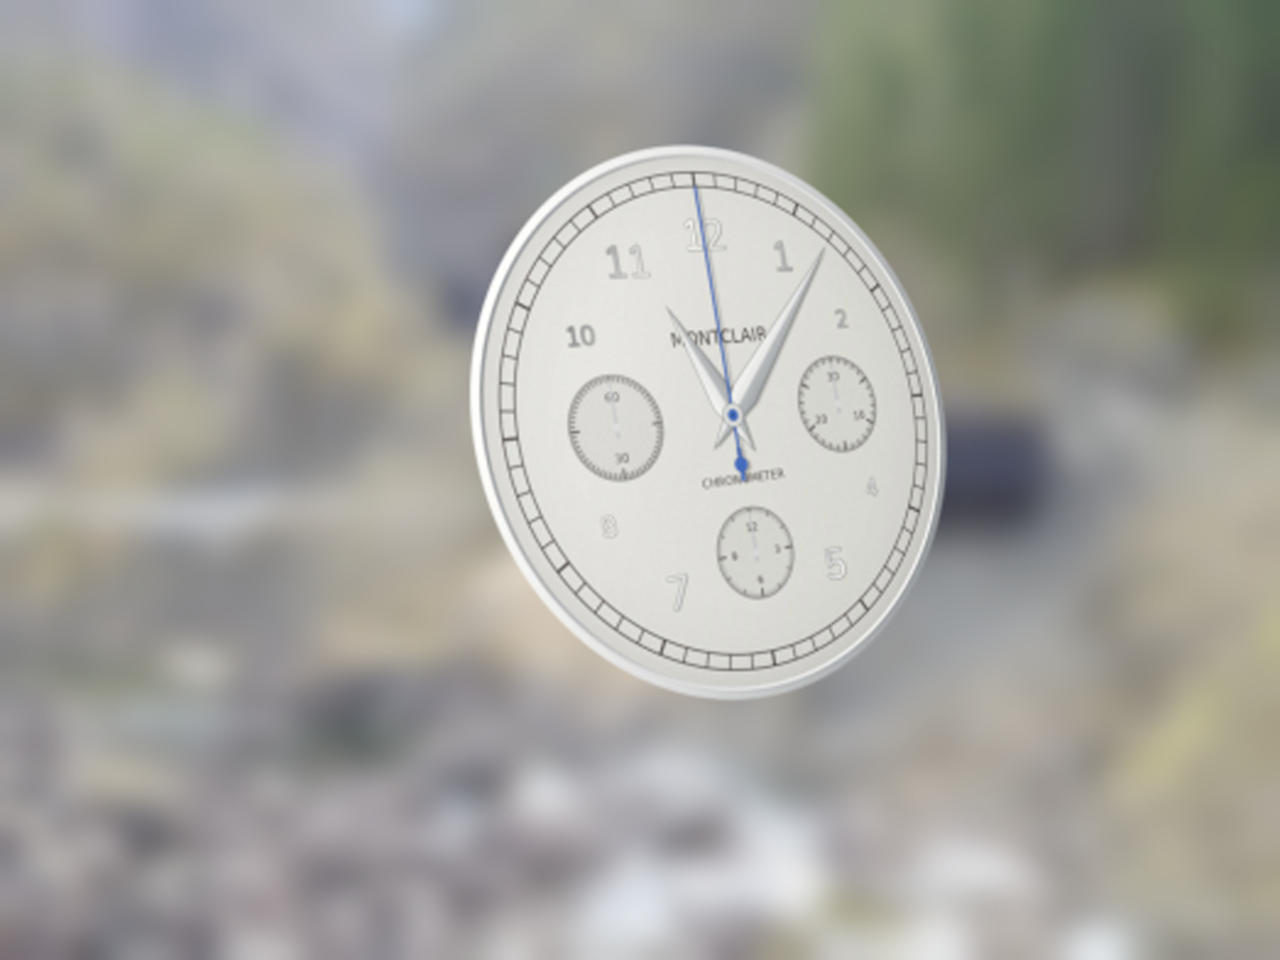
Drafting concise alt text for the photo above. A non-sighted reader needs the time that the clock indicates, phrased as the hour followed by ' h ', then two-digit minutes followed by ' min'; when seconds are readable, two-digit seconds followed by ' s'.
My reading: 11 h 07 min
